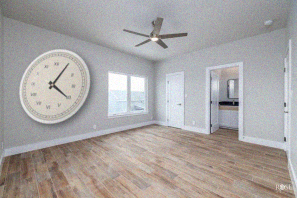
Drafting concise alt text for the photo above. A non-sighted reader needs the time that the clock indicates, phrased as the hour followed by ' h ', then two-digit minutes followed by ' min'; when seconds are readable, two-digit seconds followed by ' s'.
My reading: 4 h 05 min
